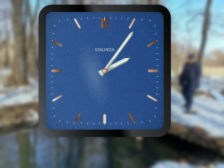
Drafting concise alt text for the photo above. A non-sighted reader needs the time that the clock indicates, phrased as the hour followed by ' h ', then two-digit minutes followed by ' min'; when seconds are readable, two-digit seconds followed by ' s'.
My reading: 2 h 06 min
